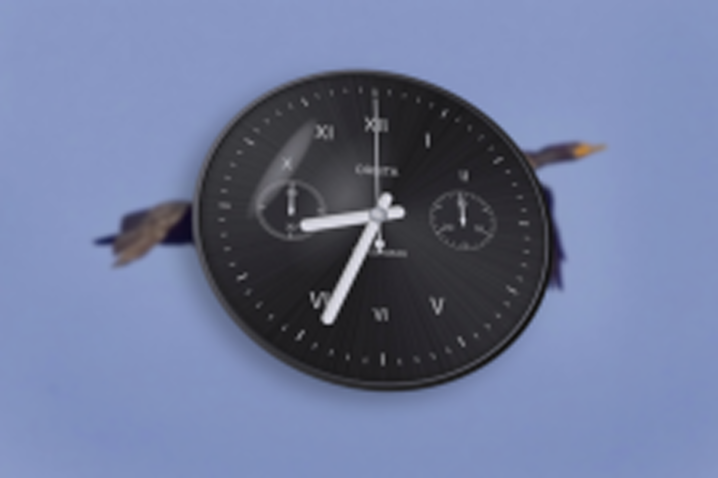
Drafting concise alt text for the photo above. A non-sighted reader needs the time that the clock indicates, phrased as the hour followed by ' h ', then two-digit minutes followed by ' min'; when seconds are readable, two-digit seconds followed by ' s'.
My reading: 8 h 34 min
